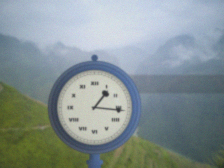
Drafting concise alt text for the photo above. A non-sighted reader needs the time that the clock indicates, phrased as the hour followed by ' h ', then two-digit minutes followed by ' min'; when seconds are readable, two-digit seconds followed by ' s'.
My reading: 1 h 16 min
